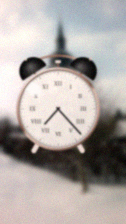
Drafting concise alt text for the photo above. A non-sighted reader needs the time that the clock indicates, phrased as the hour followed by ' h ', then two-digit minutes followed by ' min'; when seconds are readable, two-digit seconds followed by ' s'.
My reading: 7 h 23 min
